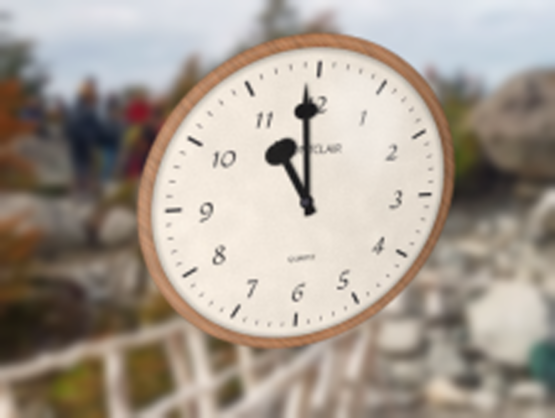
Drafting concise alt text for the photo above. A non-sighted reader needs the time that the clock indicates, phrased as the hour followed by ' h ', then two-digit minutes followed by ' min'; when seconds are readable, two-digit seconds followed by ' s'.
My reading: 10 h 59 min
